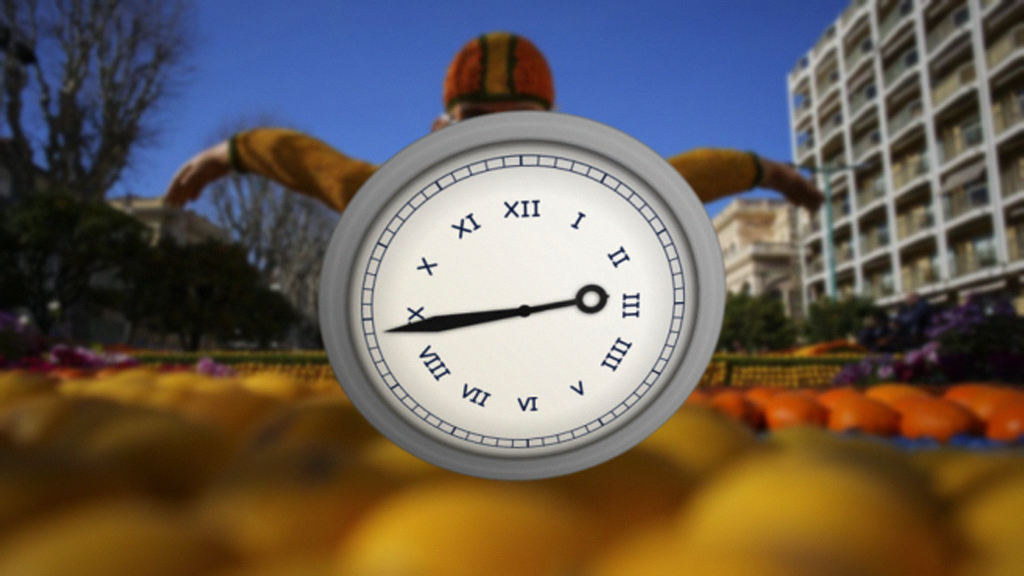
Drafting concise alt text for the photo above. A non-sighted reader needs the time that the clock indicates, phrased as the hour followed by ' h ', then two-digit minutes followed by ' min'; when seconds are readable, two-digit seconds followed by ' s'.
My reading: 2 h 44 min
